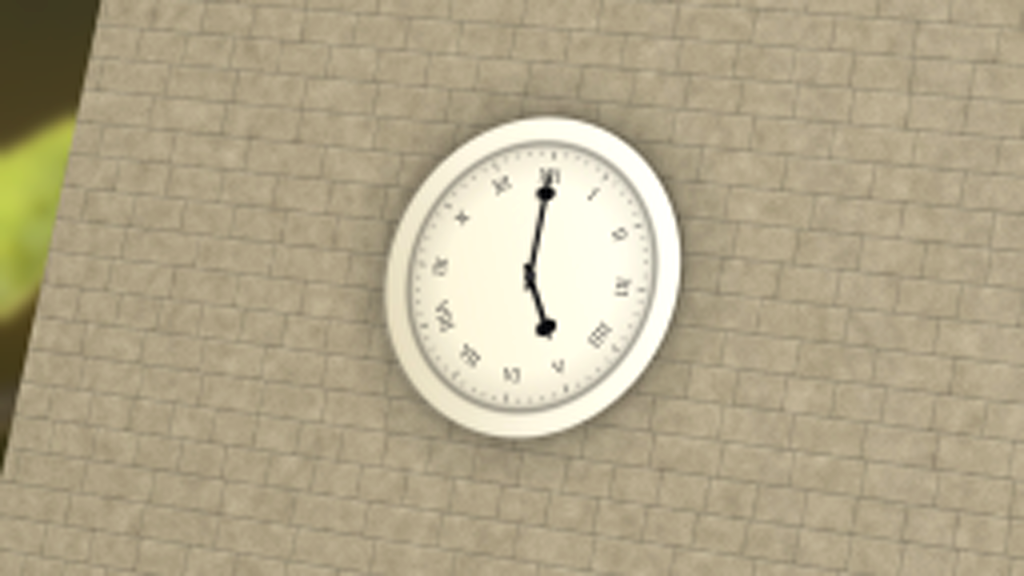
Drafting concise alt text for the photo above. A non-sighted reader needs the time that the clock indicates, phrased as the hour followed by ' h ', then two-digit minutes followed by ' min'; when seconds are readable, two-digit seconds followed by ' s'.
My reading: 5 h 00 min
